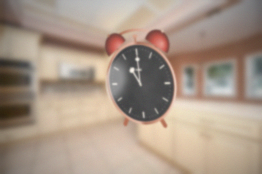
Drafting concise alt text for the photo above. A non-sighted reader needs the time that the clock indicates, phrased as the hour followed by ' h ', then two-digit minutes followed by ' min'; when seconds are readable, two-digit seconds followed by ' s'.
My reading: 11 h 00 min
